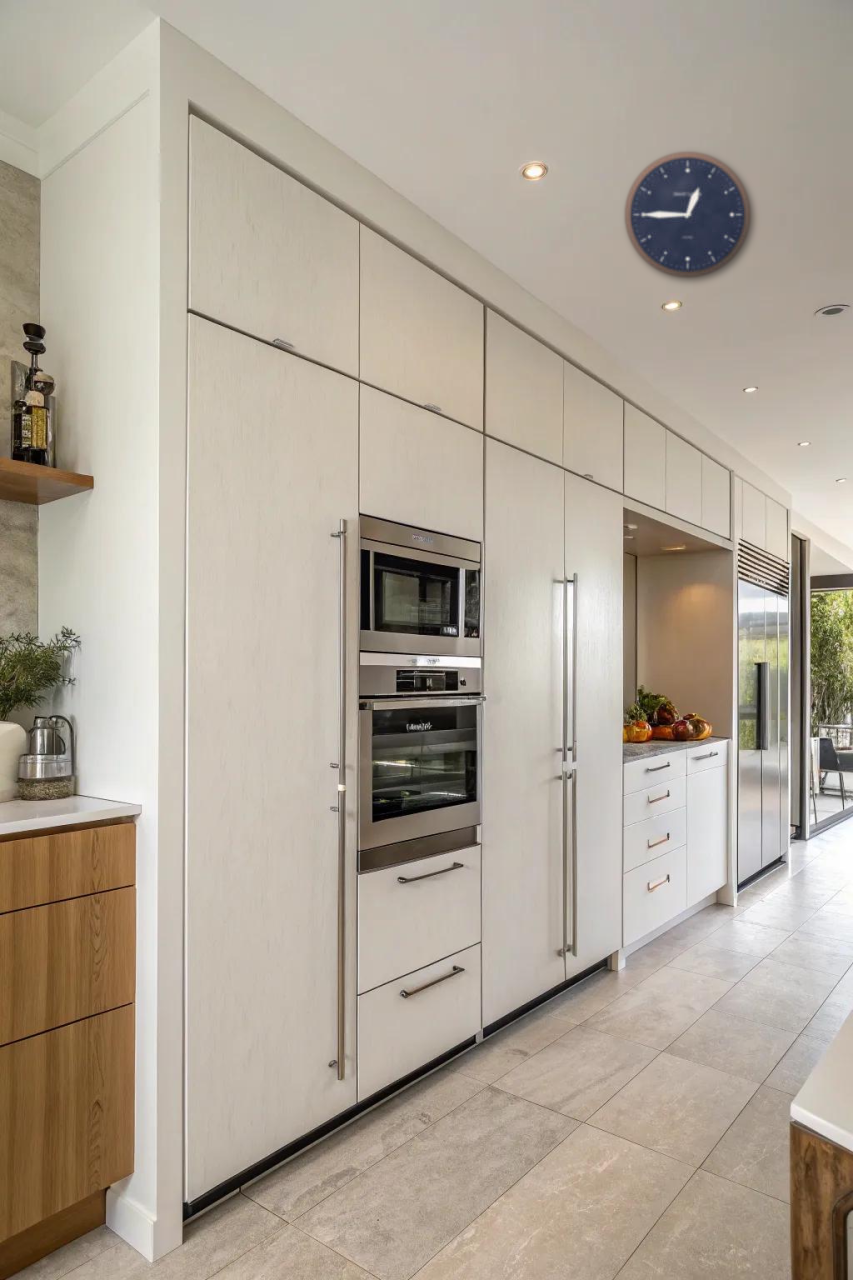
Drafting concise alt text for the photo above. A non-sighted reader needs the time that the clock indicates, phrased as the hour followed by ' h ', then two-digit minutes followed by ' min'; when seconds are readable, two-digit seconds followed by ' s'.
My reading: 12 h 45 min
